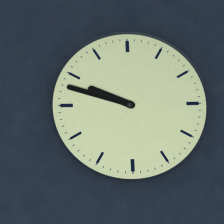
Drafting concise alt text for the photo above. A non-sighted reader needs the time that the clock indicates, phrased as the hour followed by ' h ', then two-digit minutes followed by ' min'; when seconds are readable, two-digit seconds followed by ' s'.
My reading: 9 h 48 min
